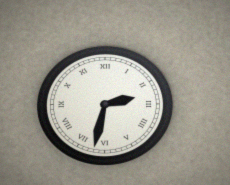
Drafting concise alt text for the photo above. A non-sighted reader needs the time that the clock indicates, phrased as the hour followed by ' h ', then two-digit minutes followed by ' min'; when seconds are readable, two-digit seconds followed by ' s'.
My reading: 2 h 32 min
